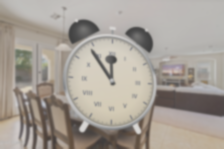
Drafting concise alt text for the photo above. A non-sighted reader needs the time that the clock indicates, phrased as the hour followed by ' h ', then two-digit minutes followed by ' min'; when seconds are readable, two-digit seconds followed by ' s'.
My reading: 11 h 54 min
